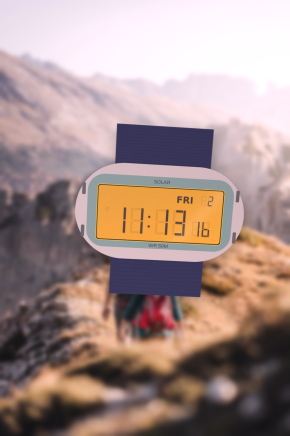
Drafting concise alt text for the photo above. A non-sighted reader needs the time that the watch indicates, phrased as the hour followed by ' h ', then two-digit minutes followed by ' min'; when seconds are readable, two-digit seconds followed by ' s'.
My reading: 11 h 13 min 16 s
